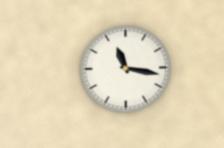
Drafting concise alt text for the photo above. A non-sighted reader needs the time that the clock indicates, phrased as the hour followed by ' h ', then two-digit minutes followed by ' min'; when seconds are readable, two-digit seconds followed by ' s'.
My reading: 11 h 17 min
